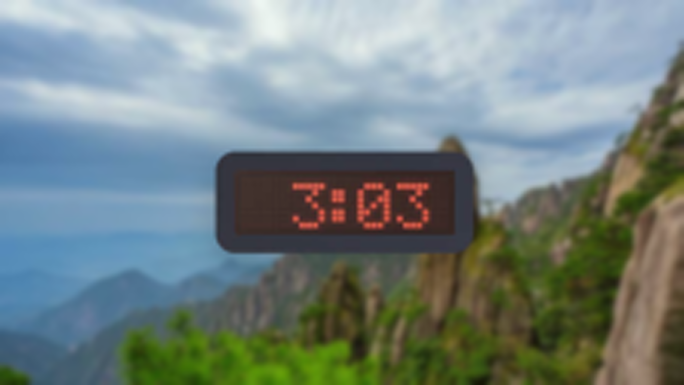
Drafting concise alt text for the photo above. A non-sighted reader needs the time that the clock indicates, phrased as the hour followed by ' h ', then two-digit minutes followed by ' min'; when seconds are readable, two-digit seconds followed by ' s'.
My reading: 3 h 03 min
